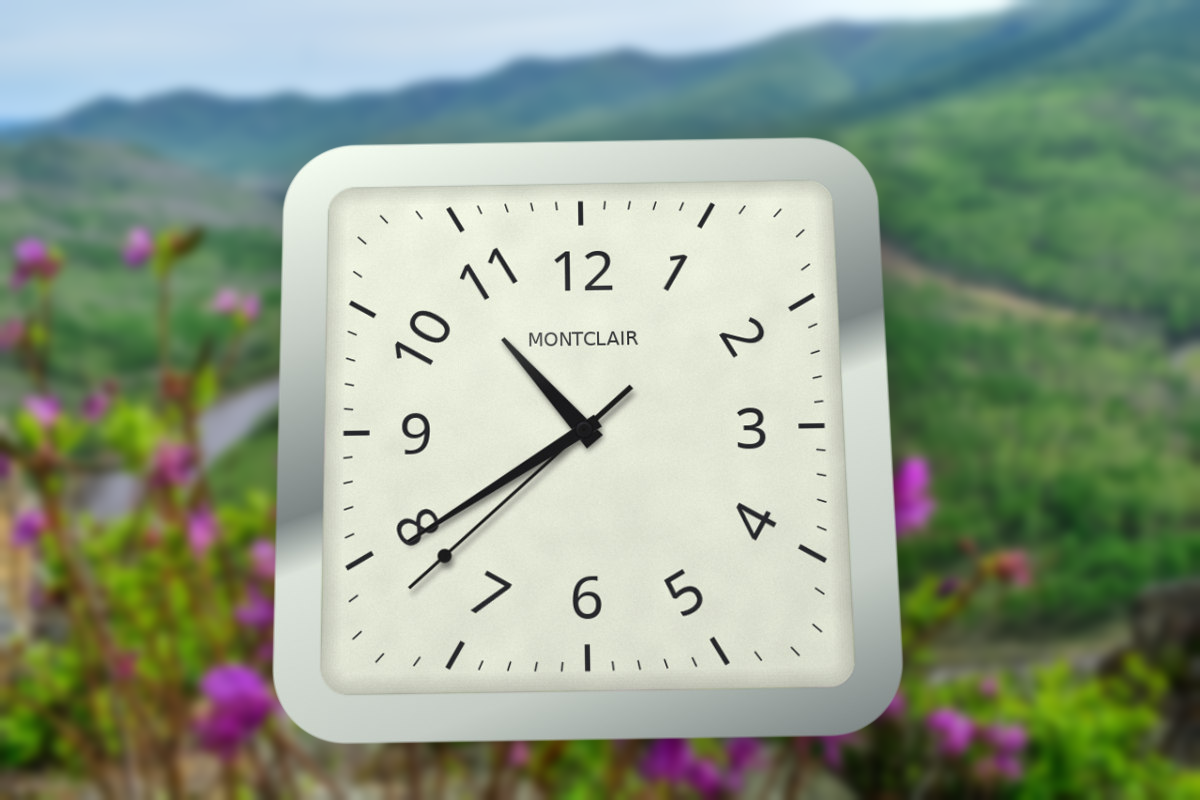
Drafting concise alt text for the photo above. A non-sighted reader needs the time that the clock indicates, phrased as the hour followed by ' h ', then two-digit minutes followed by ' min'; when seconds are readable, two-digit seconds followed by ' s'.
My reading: 10 h 39 min 38 s
